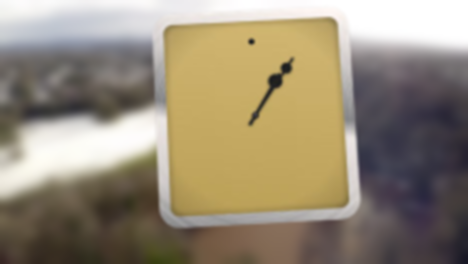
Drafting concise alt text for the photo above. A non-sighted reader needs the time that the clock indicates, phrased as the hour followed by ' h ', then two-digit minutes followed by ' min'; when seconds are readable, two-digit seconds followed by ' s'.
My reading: 1 h 06 min
